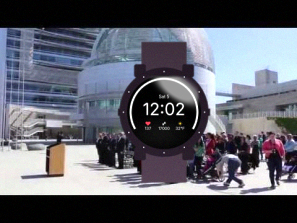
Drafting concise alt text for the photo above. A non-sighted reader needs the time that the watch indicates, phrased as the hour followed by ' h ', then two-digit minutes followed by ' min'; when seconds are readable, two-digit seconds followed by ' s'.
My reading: 12 h 02 min
